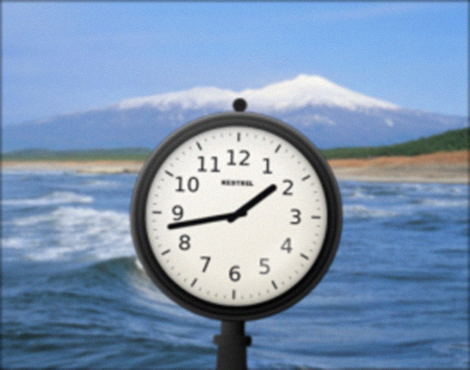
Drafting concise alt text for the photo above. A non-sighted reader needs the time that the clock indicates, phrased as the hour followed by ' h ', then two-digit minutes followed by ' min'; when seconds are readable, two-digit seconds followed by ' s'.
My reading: 1 h 43 min
